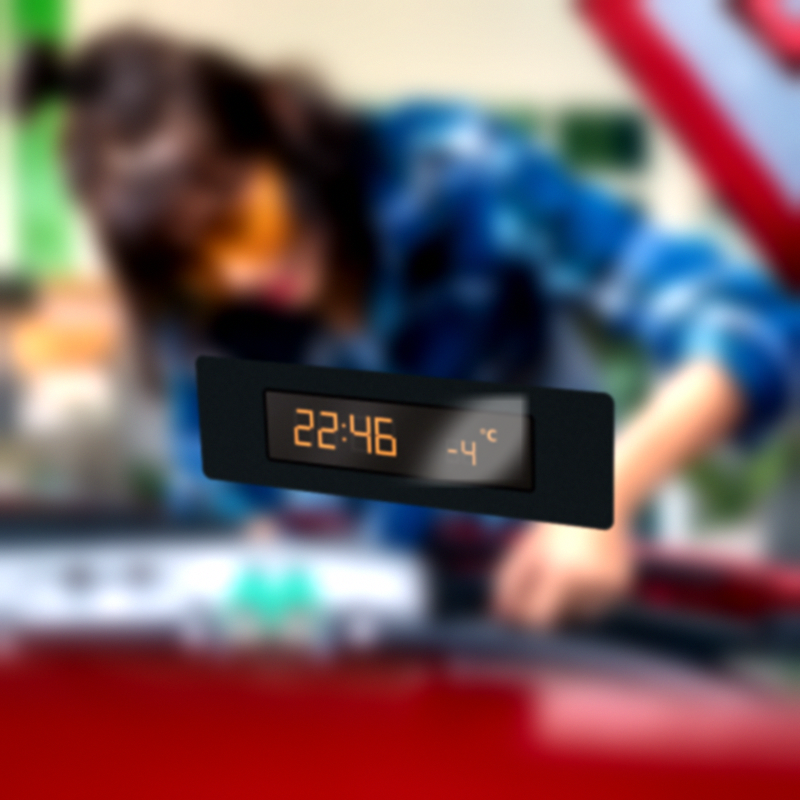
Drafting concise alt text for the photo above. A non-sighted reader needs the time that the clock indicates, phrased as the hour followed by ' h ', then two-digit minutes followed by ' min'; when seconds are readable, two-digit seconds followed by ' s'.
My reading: 22 h 46 min
